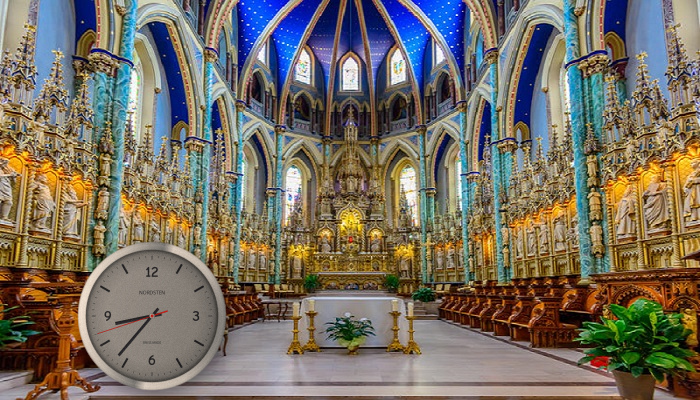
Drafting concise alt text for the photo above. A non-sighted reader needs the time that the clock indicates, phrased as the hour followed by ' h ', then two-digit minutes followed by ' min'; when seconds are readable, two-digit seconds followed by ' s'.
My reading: 8 h 36 min 42 s
